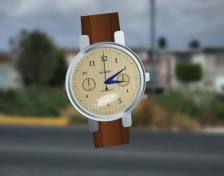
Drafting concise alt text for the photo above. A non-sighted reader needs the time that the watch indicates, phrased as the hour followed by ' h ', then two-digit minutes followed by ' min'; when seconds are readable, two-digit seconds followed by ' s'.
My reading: 3 h 10 min
